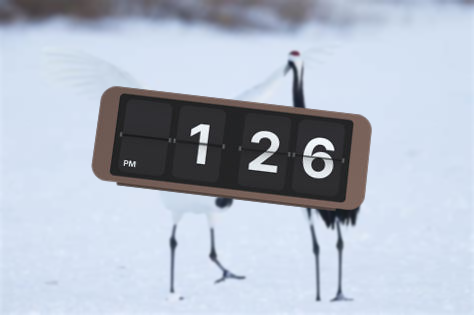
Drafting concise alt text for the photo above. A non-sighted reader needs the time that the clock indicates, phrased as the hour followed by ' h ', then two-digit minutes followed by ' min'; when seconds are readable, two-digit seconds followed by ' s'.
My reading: 1 h 26 min
